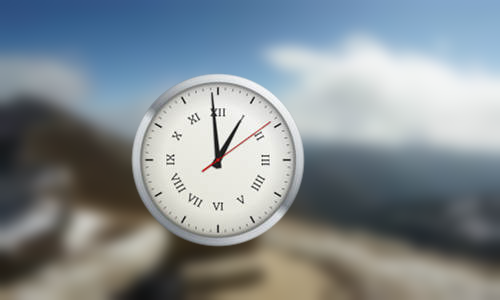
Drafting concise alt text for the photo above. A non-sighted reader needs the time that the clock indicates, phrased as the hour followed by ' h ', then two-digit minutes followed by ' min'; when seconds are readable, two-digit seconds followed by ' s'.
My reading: 12 h 59 min 09 s
